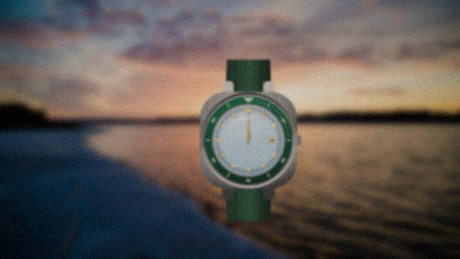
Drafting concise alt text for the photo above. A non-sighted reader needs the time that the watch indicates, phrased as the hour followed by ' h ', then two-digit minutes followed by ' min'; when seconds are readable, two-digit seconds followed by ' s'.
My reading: 12 h 00 min
